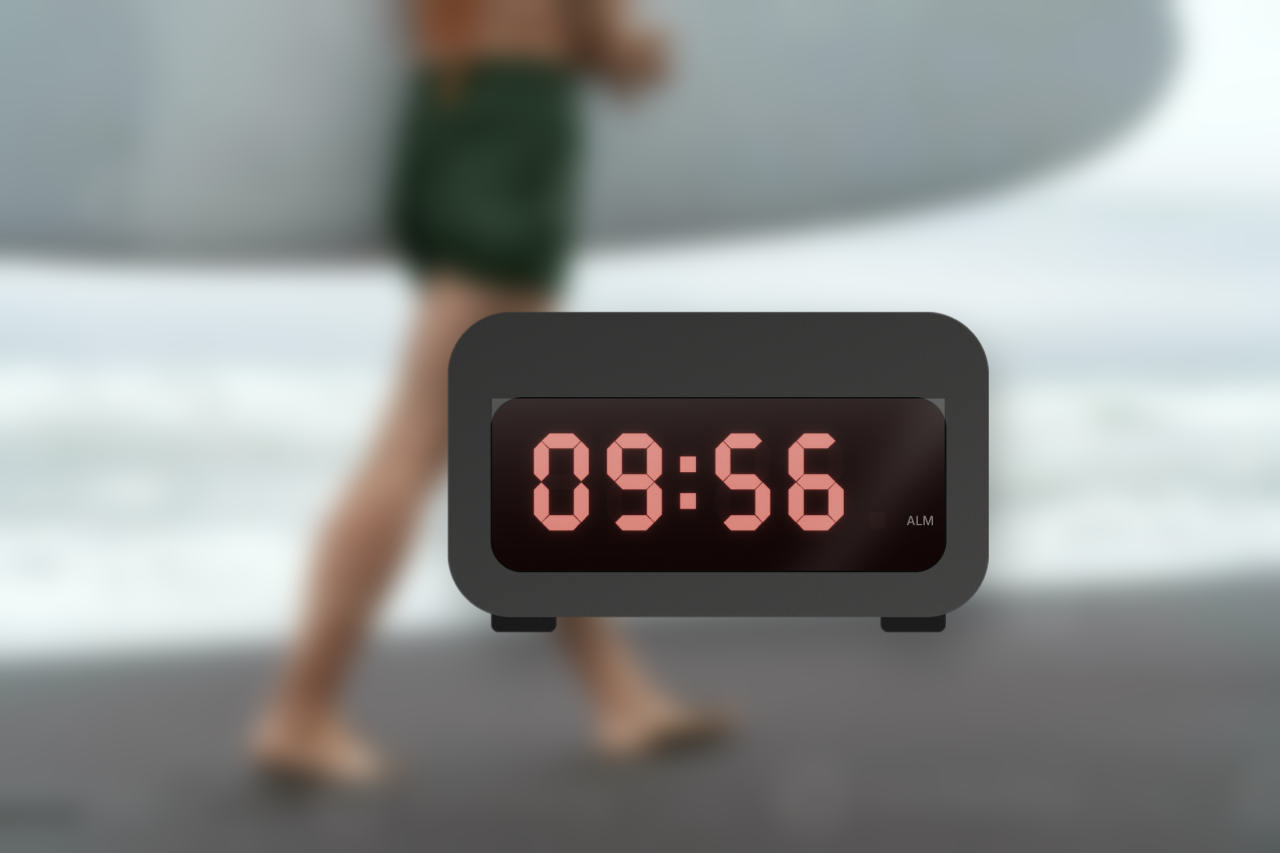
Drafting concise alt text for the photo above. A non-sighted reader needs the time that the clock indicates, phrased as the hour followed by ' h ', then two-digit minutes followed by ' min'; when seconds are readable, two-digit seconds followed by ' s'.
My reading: 9 h 56 min
